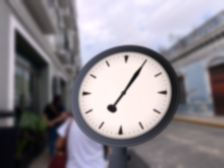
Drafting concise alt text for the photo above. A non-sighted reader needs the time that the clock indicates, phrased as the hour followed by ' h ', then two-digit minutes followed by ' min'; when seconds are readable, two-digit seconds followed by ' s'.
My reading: 7 h 05 min
